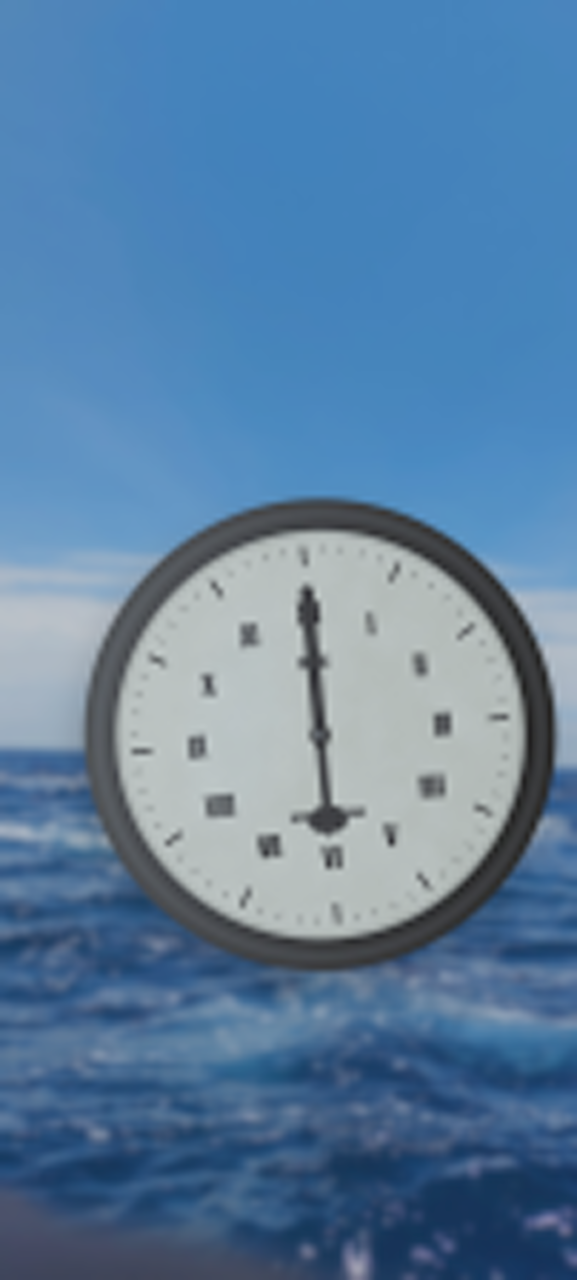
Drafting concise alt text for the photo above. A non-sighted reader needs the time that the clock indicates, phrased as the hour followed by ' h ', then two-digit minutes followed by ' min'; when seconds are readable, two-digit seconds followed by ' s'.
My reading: 6 h 00 min
